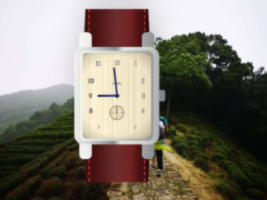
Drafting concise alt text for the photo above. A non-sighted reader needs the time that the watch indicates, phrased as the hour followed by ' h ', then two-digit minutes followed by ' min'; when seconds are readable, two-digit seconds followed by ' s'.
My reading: 8 h 59 min
